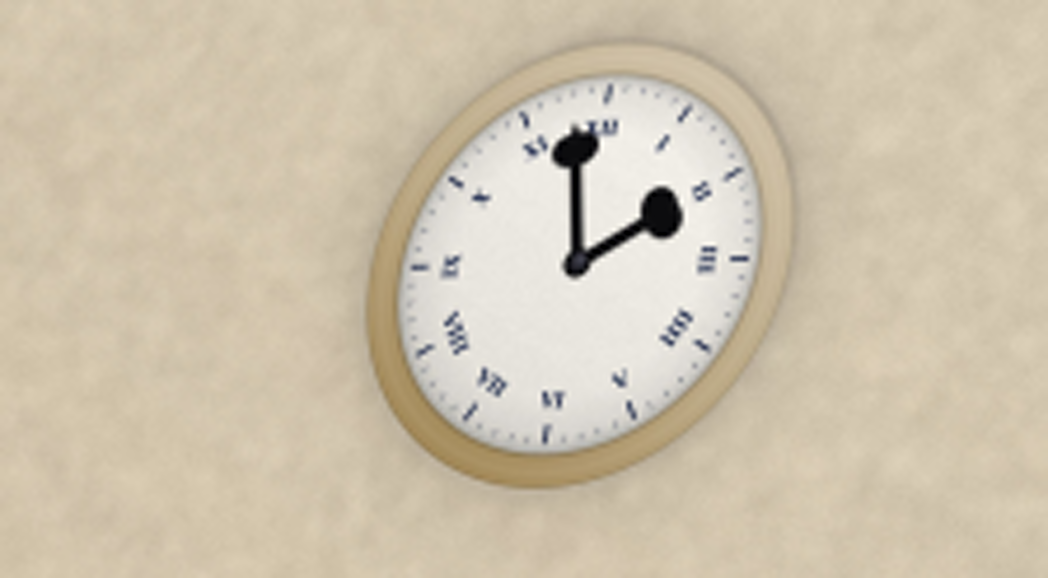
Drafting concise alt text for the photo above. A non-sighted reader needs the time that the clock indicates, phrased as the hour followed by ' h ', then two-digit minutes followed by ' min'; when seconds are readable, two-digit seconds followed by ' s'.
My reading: 1 h 58 min
